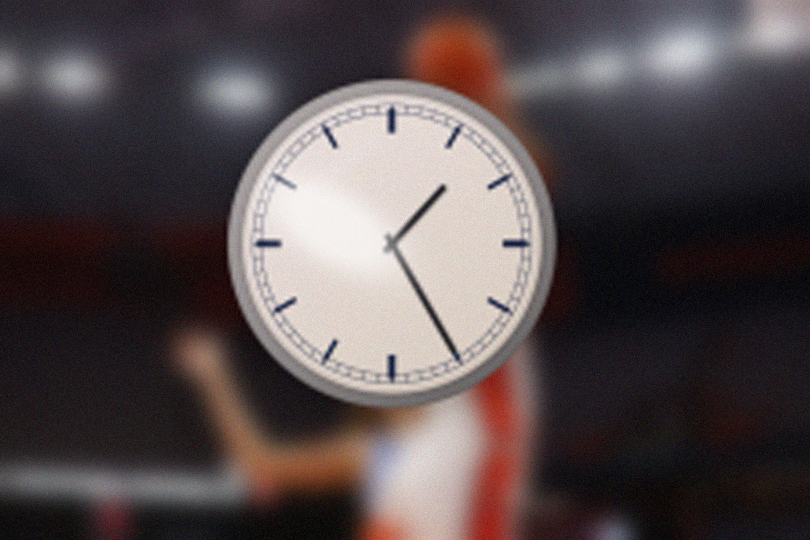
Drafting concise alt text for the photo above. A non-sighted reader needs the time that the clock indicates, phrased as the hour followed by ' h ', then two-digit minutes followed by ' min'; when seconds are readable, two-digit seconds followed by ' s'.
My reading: 1 h 25 min
